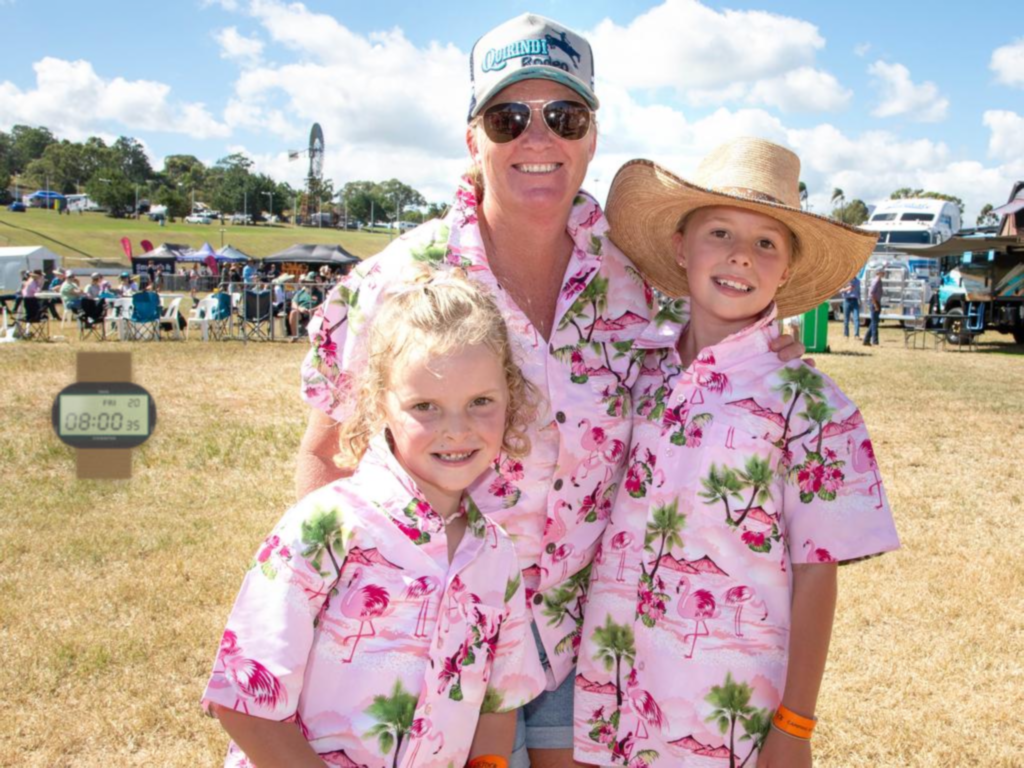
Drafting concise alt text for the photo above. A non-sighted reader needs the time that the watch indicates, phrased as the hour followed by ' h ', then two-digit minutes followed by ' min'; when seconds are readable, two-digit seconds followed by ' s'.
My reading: 8 h 00 min
